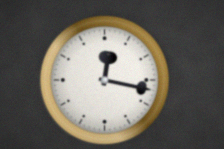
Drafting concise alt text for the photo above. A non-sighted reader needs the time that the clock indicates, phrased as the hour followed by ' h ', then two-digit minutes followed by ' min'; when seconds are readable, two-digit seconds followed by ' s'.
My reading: 12 h 17 min
